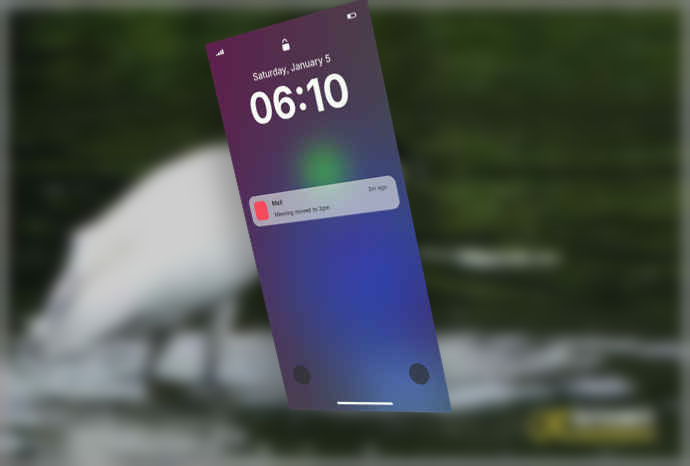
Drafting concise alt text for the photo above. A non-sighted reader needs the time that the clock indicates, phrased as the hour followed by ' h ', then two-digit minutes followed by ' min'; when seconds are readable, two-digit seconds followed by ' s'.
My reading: 6 h 10 min
